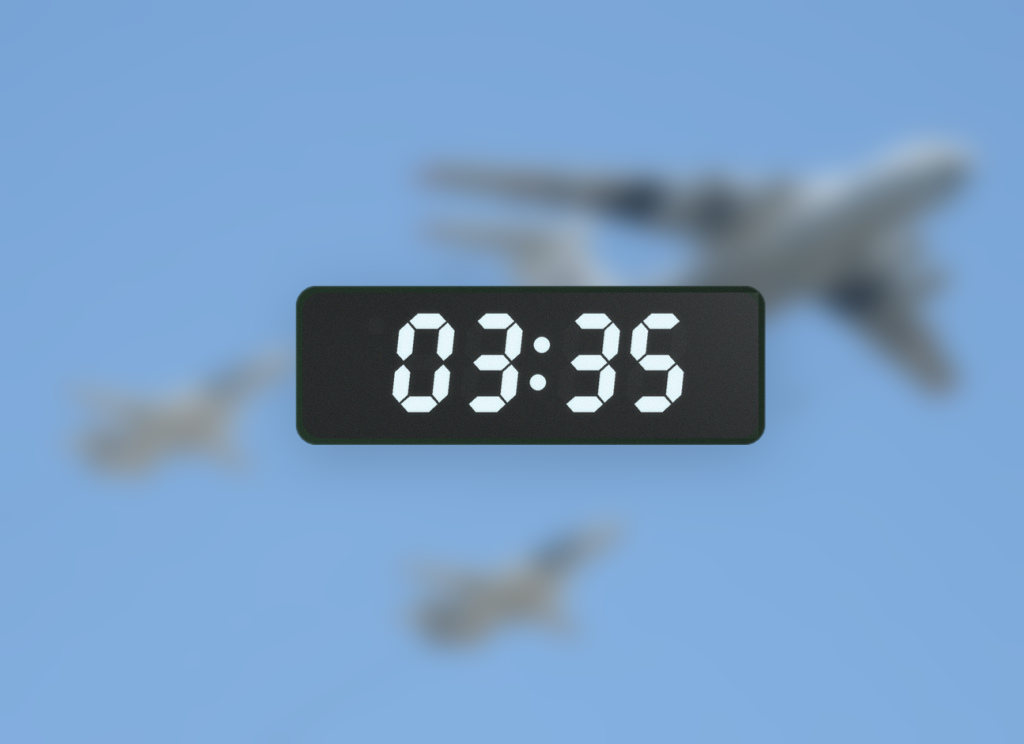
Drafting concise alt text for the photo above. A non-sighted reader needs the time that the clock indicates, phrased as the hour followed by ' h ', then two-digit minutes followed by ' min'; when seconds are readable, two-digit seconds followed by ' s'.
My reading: 3 h 35 min
